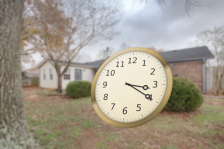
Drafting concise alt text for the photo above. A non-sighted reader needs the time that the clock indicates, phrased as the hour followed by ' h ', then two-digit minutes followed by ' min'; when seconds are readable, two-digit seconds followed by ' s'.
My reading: 3 h 20 min
